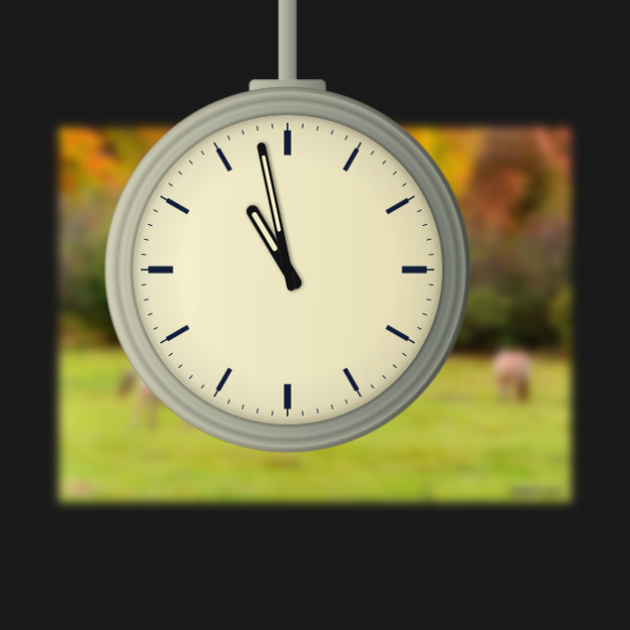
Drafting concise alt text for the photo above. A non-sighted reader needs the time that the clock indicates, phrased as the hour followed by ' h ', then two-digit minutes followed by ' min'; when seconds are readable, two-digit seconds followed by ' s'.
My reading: 10 h 58 min
